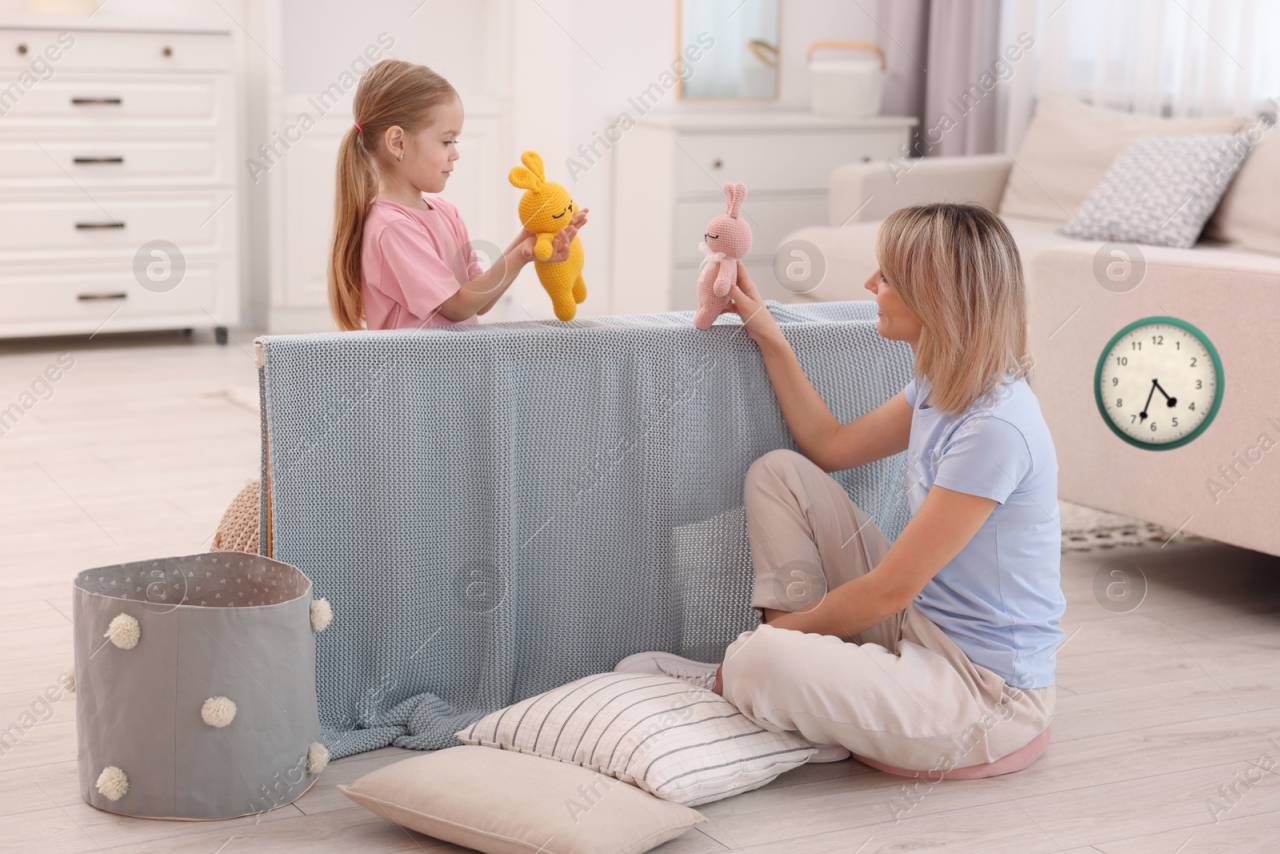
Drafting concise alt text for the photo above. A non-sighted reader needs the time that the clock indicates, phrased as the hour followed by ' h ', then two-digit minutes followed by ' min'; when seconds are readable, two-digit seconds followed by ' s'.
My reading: 4 h 33 min
